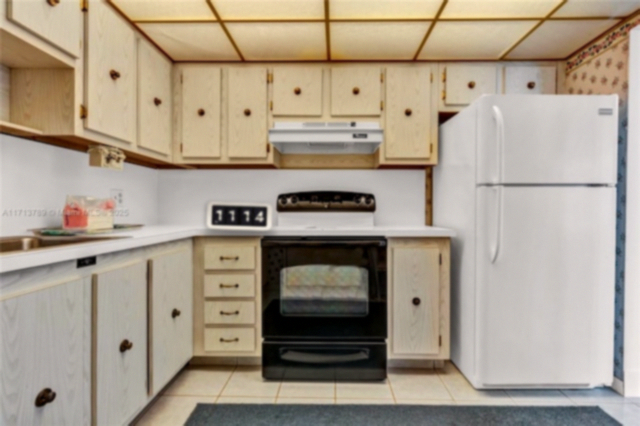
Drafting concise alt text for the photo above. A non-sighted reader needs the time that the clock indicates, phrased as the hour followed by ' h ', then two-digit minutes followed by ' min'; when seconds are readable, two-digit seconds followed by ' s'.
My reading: 11 h 14 min
